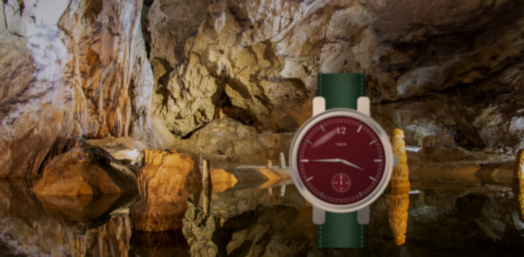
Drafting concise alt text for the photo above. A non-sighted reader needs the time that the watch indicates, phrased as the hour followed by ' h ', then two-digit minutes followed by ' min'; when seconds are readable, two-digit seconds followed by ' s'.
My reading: 3 h 45 min
